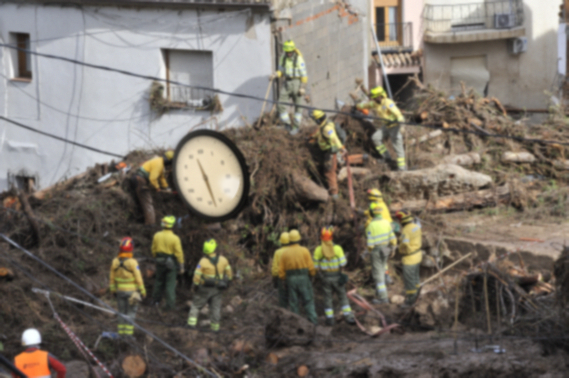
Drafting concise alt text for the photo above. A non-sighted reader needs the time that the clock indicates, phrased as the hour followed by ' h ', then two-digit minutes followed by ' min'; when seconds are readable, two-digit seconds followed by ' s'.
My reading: 11 h 28 min
